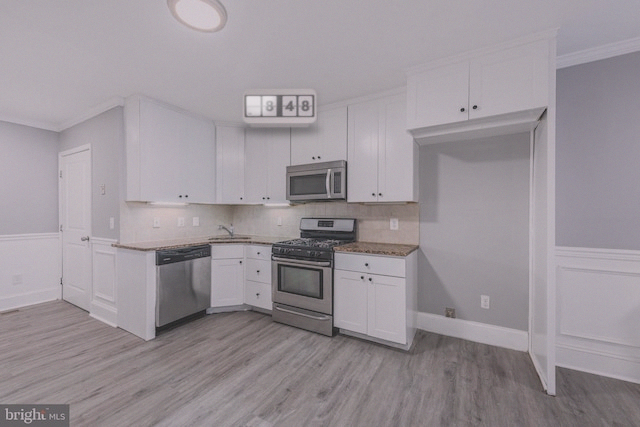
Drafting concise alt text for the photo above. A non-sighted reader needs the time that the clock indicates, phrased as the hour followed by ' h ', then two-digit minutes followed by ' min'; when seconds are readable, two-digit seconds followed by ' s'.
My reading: 8 h 48 min
